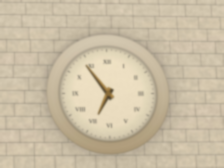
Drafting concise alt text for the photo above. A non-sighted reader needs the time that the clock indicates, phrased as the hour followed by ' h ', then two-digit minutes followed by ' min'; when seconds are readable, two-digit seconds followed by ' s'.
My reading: 6 h 54 min
